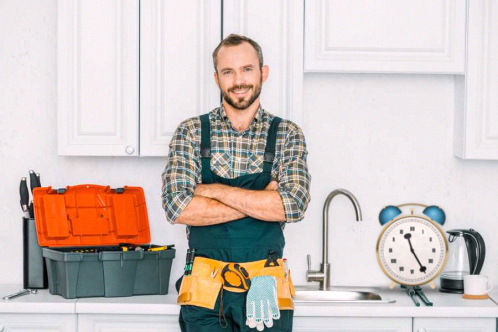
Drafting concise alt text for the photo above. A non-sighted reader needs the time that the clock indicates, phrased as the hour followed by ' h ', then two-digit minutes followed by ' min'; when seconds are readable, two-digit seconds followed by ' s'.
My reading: 11 h 25 min
